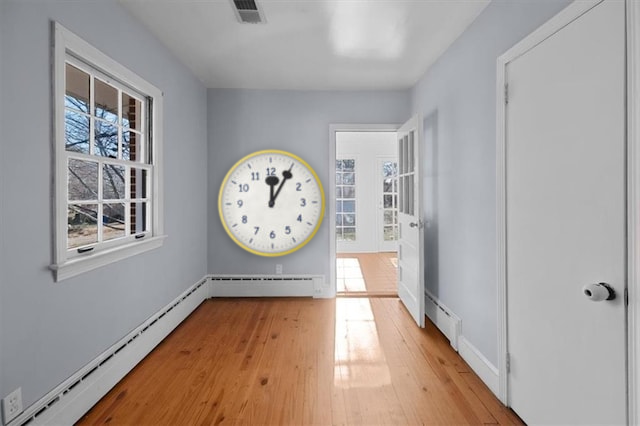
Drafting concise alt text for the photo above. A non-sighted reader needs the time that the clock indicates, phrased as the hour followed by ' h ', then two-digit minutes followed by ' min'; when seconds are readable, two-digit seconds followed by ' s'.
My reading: 12 h 05 min
